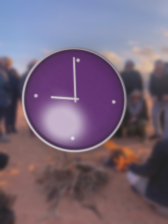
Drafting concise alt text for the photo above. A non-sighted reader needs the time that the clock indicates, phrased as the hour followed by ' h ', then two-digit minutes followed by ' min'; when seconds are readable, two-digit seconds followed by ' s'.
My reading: 8 h 59 min
